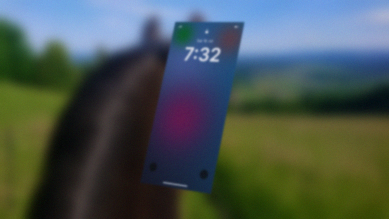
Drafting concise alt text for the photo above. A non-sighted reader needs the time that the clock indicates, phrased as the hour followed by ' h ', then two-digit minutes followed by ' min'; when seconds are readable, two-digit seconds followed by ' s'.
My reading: 7 h 32 min
